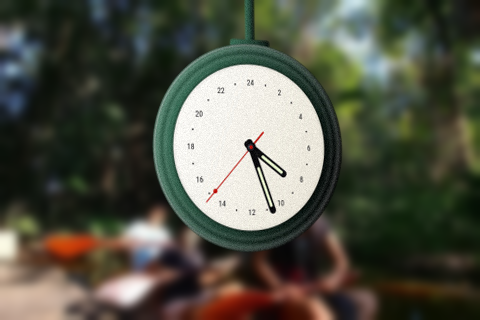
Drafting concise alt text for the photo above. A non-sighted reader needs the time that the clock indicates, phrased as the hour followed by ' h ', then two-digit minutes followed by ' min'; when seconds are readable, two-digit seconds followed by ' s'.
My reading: 8 h 26 min 37 s
